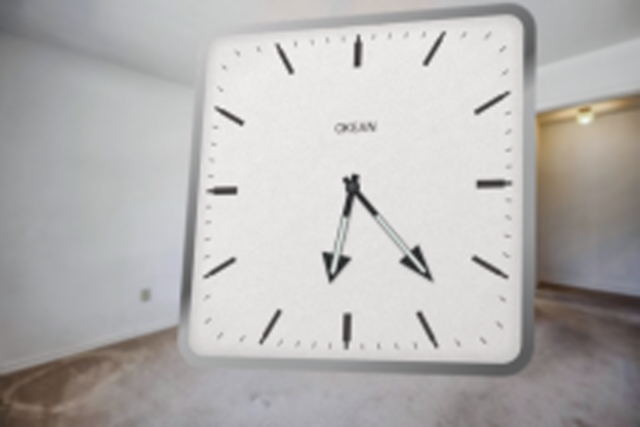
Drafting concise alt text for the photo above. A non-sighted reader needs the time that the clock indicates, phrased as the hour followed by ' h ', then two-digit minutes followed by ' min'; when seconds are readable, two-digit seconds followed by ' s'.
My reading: 6 h 23 min
